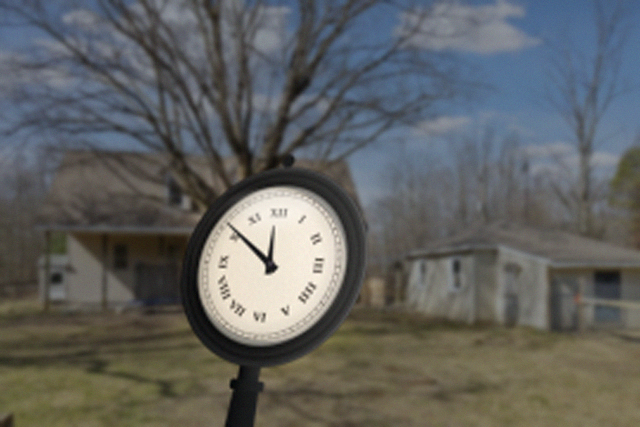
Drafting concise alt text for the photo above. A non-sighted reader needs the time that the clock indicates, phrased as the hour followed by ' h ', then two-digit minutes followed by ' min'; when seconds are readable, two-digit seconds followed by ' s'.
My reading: 11 h 51 min
